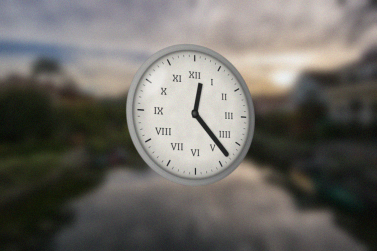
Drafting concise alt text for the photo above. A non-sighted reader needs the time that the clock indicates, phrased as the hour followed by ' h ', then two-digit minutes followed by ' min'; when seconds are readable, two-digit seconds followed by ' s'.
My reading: 12 h 23 min
